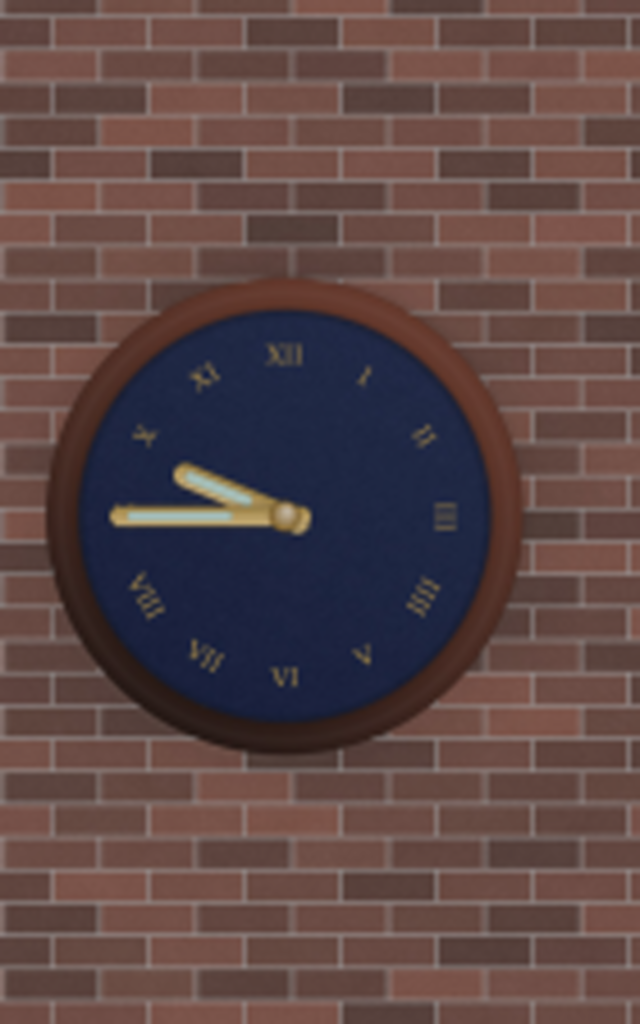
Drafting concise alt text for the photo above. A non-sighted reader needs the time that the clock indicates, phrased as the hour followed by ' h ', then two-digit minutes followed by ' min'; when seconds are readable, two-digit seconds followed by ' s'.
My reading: 9 h 45 min
